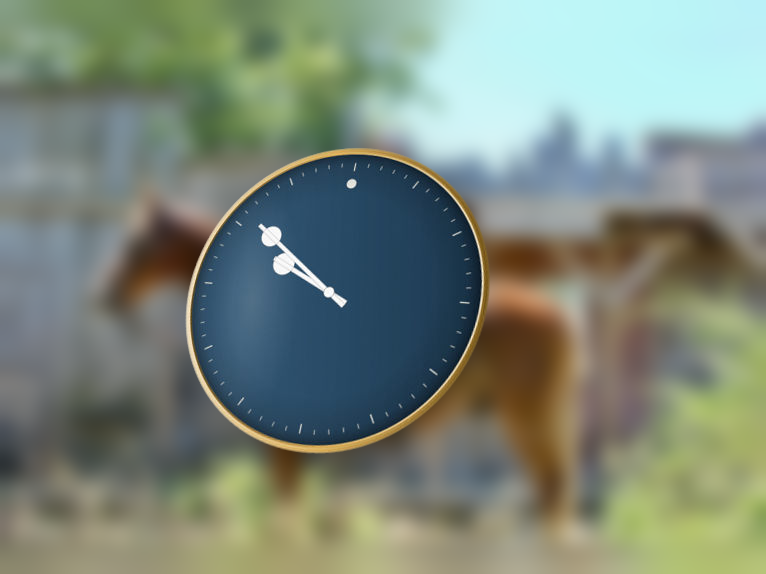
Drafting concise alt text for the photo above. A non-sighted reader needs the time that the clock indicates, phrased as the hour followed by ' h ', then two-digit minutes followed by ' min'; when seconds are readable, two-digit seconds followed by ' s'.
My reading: 9 h 51 min
